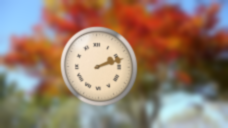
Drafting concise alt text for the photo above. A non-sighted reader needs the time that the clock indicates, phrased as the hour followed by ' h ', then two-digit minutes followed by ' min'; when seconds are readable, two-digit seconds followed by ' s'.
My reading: 2 h 12 min
